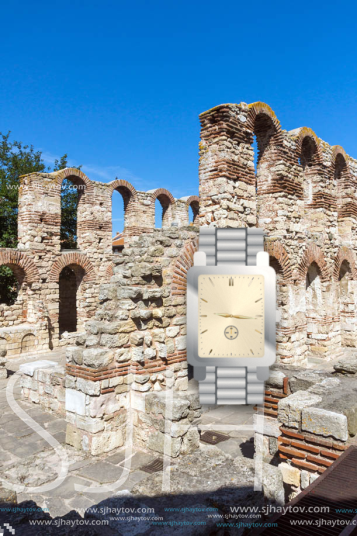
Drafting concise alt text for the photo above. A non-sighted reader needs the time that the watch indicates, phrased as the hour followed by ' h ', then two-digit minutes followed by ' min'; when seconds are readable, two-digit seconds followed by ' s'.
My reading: 9 h 16 min
